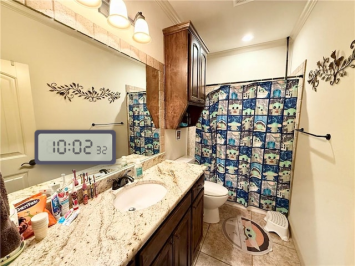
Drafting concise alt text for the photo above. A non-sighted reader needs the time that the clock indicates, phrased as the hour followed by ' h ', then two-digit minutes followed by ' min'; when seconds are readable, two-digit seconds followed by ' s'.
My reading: 10 h 02 min 32 s
